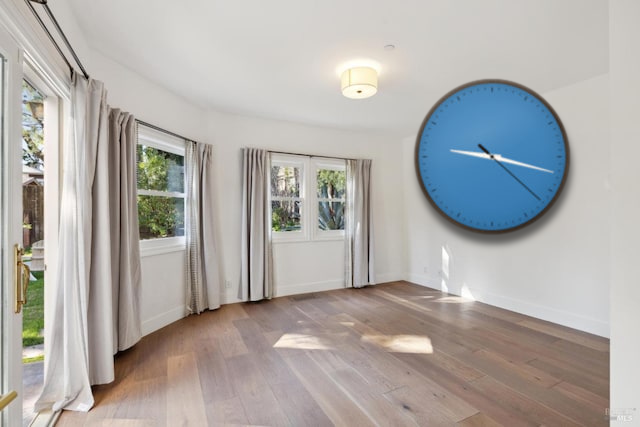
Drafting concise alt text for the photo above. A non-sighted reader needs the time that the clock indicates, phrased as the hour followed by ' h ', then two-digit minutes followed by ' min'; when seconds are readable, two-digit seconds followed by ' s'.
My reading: 9 h 17 min 22 s
